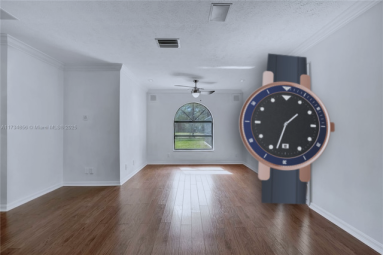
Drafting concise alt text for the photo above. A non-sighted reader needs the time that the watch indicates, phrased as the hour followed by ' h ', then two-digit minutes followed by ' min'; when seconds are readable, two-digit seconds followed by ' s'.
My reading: 1 h 33 min
